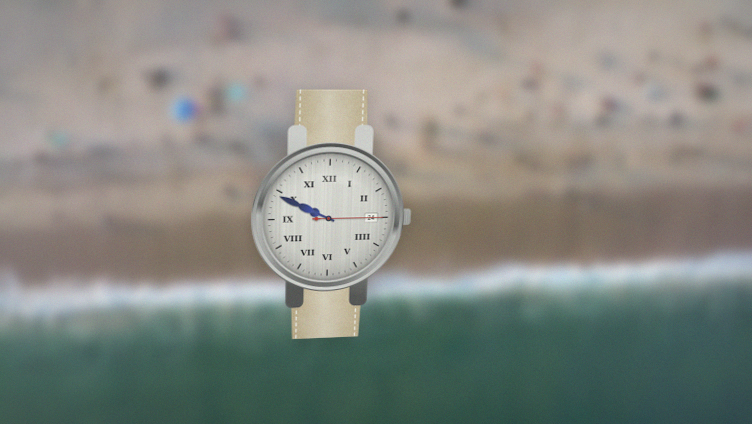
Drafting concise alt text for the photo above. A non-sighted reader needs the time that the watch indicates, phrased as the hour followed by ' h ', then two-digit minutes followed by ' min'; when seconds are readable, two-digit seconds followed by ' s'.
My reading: 9 h 49 min 15 s
